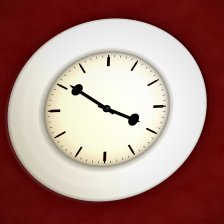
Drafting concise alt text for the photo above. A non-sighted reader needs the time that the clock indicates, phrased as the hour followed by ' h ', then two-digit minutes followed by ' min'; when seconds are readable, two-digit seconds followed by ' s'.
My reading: 3 h 51 min
